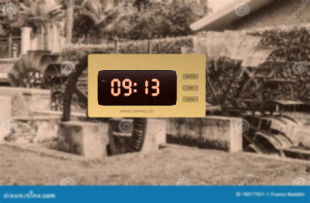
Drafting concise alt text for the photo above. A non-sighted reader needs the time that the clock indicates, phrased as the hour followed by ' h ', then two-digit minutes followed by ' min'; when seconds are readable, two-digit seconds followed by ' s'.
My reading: 9 h 13 min
